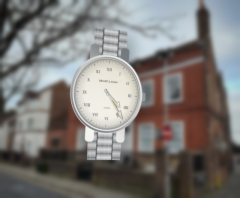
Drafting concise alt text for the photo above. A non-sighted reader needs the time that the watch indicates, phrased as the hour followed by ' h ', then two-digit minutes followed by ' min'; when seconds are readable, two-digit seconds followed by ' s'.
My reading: 4 h 24 min
